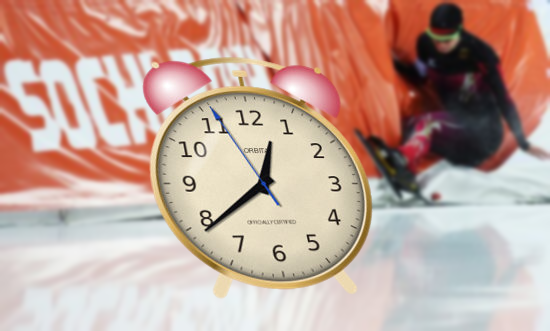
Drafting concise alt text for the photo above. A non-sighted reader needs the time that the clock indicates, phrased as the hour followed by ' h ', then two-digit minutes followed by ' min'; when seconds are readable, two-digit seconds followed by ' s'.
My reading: 12 h 38 min 56 s
